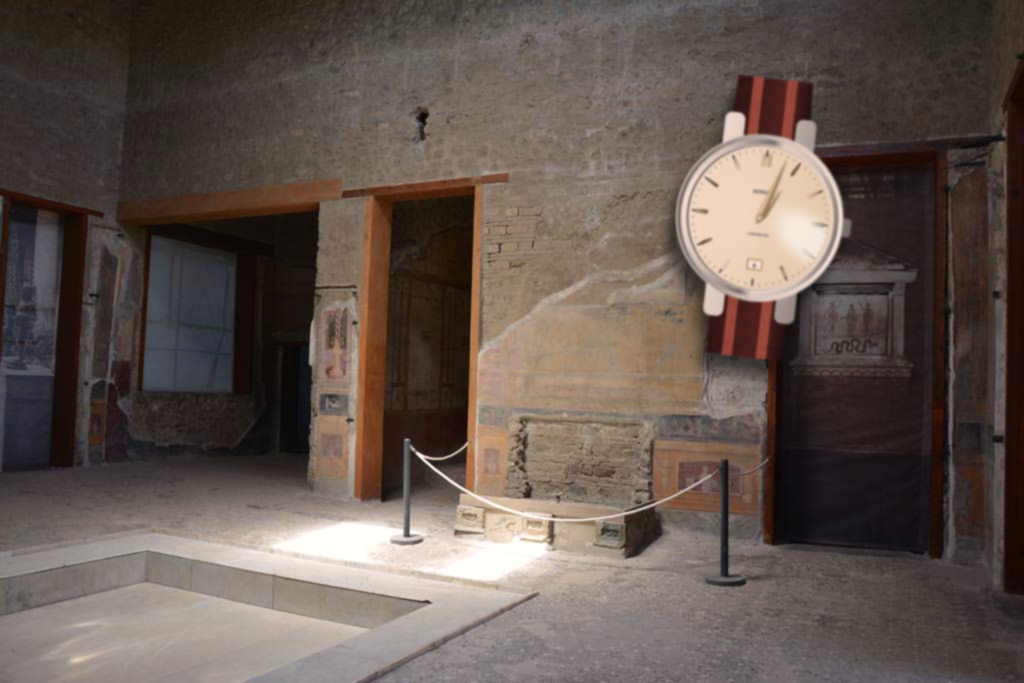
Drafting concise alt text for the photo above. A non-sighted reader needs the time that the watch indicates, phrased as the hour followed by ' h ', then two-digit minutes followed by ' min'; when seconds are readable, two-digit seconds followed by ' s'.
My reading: 1 h 03 min
